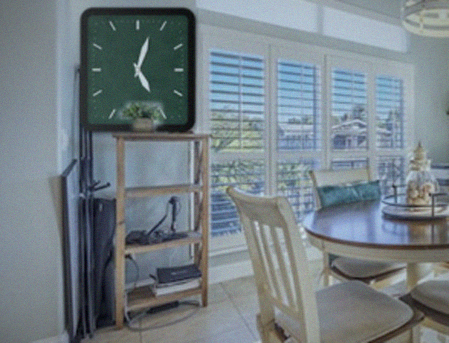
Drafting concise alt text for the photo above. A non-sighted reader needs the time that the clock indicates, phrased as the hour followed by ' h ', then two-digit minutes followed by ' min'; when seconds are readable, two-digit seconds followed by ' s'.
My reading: 5 h 03 min
